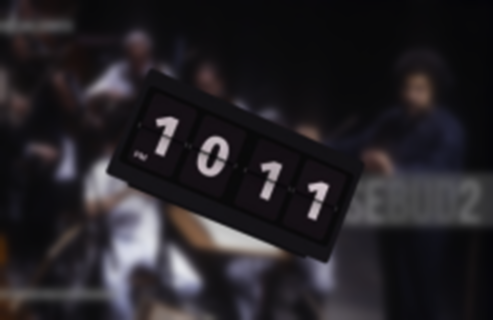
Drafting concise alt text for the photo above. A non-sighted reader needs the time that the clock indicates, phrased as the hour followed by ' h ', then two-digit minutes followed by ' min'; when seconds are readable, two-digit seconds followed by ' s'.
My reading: 10 h 11 min
